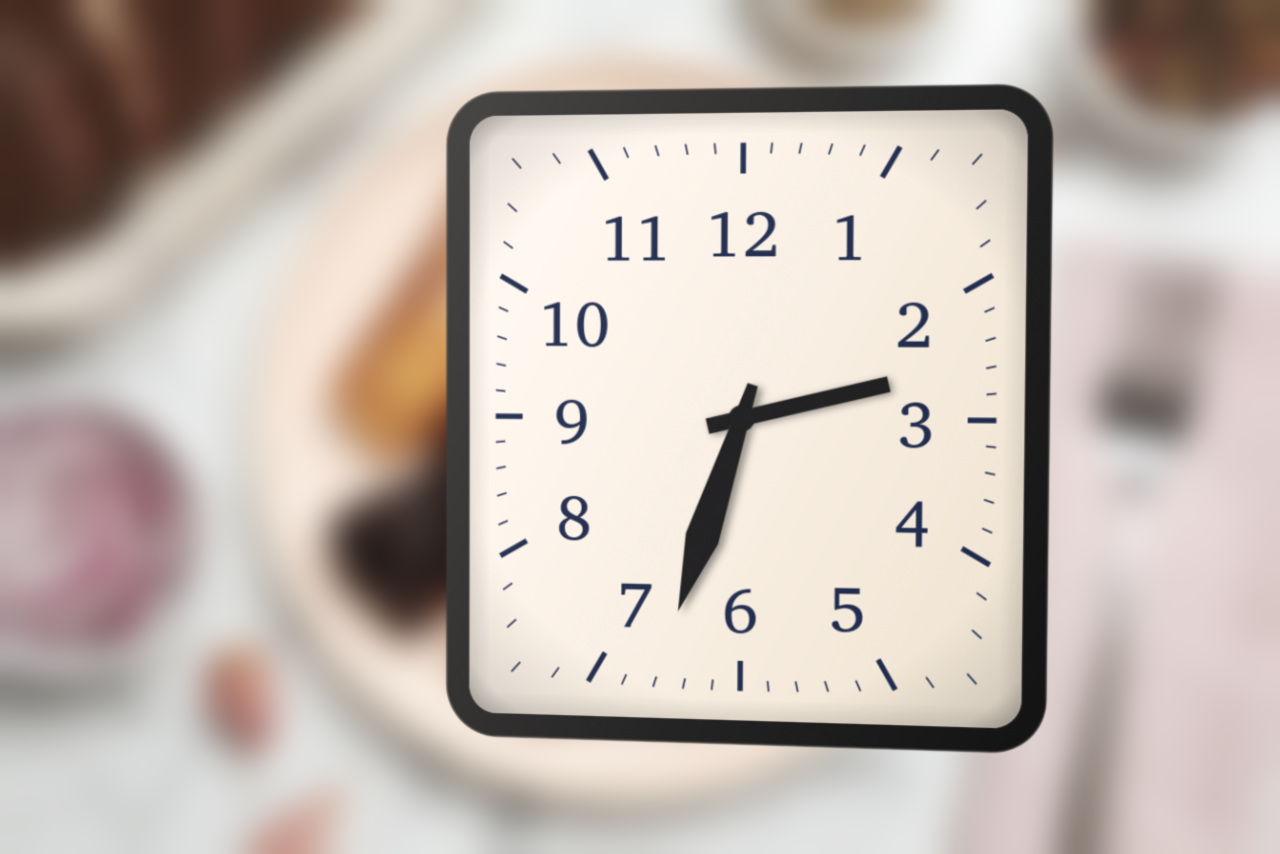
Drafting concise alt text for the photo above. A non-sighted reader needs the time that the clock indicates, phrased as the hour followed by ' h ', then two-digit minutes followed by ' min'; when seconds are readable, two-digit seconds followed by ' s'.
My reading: 2 h 33 min
